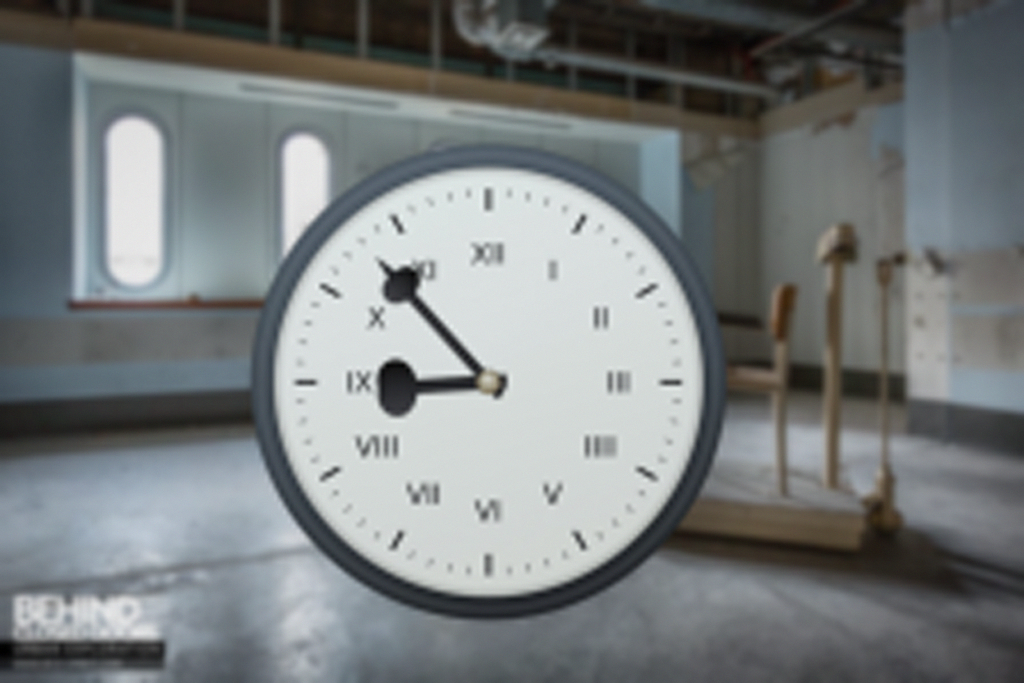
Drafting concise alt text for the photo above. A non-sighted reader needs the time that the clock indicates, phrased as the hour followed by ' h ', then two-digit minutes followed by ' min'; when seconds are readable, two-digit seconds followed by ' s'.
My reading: 8 h 53 min
